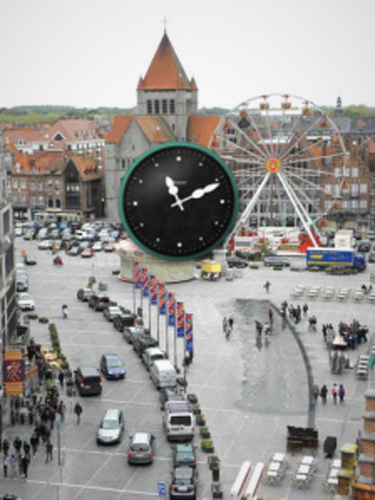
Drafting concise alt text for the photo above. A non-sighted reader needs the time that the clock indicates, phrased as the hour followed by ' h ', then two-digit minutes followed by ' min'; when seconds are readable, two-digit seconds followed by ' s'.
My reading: 11 h 11 min
